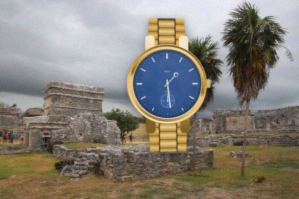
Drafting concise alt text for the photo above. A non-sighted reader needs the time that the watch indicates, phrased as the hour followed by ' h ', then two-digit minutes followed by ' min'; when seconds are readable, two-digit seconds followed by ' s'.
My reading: 1 h 29 min
